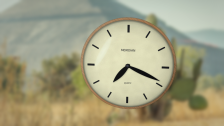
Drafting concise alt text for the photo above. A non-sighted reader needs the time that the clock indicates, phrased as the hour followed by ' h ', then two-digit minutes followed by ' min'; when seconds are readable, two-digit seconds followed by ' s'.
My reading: 7 h 19 min
